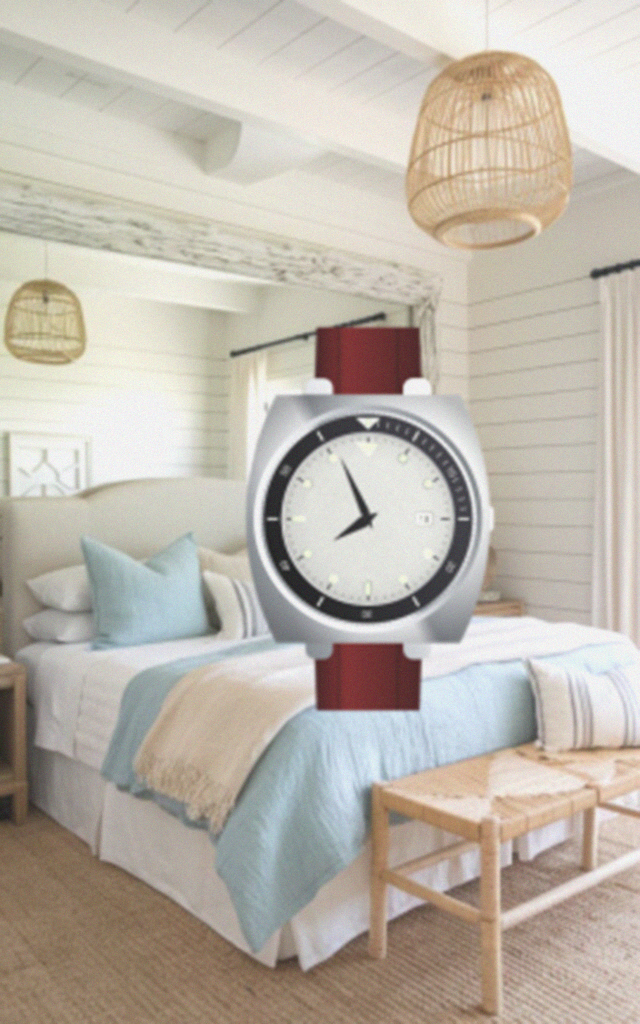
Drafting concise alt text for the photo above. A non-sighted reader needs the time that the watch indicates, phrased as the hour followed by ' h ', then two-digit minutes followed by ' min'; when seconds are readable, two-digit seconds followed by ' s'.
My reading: 7 h 56 min
